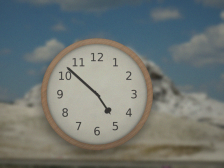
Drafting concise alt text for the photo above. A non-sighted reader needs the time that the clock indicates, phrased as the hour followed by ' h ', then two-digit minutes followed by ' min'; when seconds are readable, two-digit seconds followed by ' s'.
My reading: 4 h 52 min
